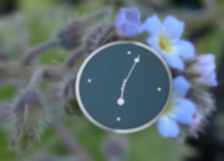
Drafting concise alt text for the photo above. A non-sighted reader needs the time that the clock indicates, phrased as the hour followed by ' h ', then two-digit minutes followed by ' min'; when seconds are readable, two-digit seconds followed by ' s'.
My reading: 6 h 03 min
